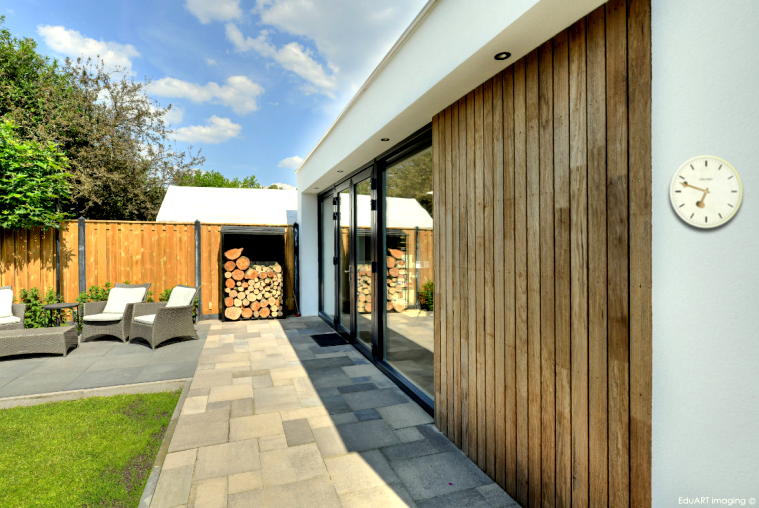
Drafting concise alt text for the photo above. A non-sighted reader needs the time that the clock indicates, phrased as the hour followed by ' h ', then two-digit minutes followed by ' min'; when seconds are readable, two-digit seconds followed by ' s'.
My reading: 6 h 48 min
